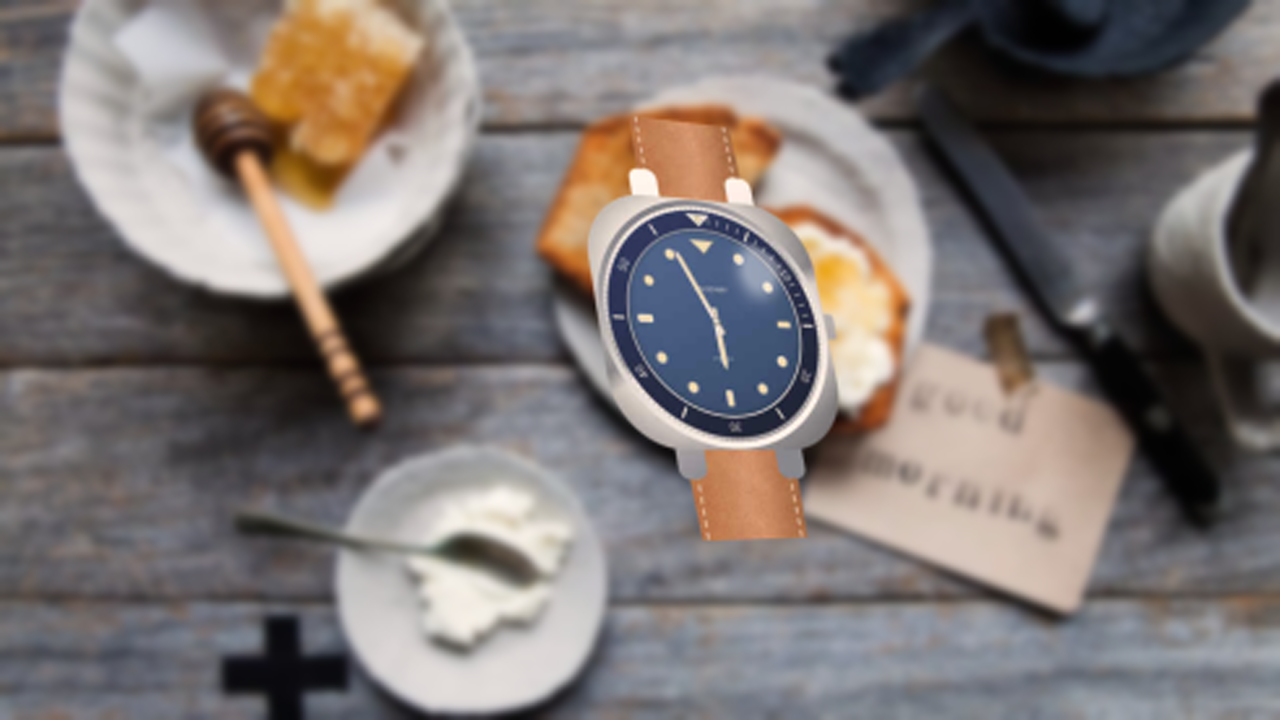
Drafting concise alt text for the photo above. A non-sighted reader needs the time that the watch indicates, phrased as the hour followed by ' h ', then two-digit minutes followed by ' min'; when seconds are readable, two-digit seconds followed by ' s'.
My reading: 5 h 56 min
